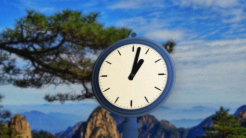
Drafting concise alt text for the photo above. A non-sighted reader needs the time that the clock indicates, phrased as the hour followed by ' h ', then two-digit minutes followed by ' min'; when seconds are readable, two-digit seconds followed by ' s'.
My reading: 1 h 02 min
